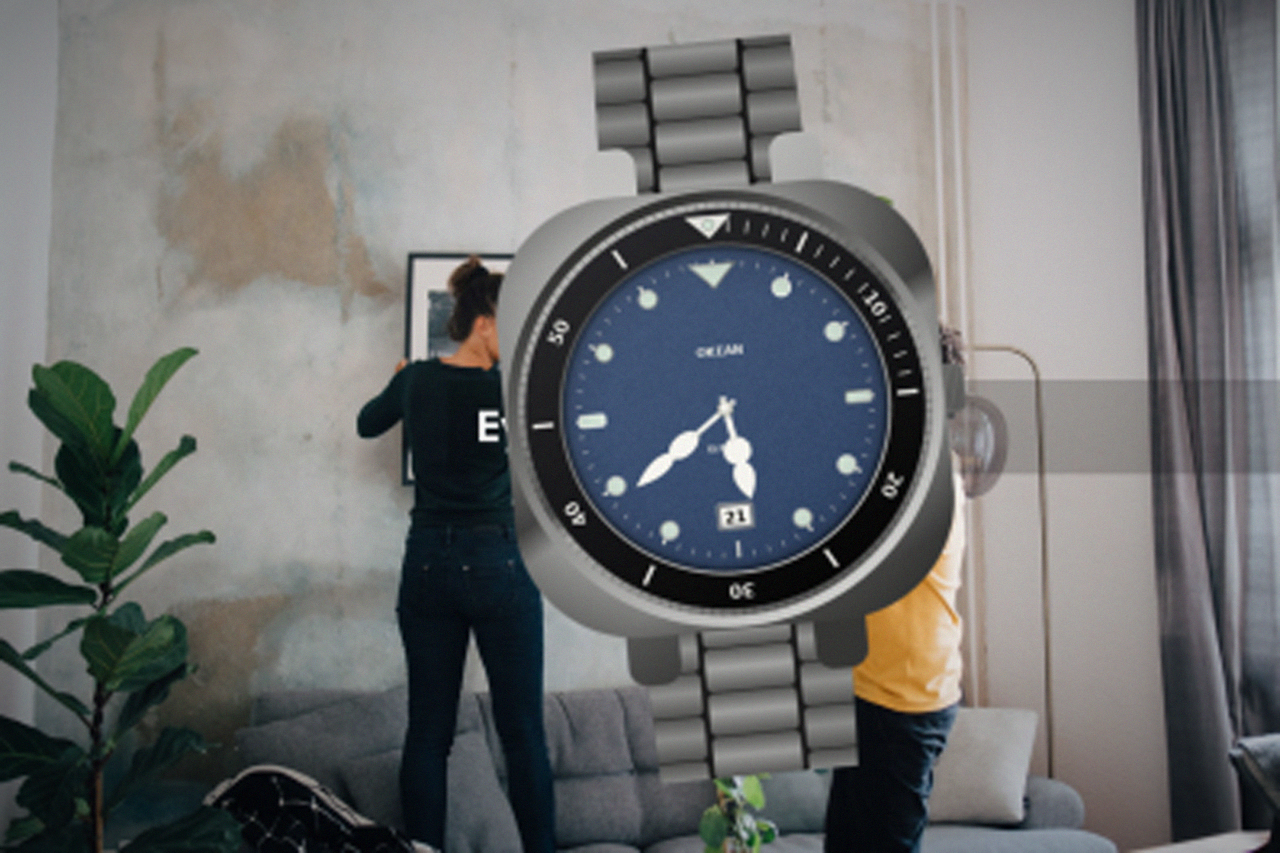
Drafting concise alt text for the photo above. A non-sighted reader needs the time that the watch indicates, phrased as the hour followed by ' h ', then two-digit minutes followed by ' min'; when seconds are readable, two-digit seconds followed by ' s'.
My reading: 5 h 39 min
